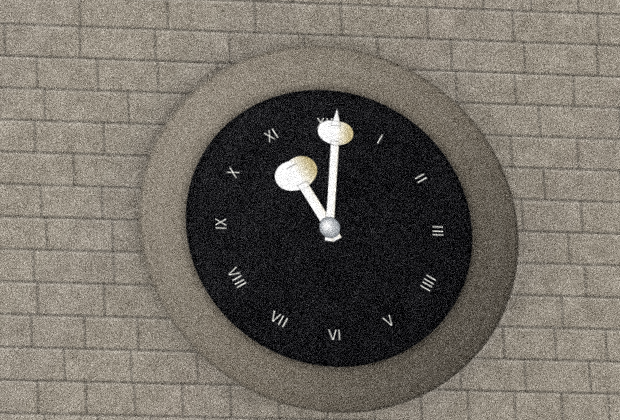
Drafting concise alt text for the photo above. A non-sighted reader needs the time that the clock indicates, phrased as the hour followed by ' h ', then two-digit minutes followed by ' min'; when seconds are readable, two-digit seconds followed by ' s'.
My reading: 11 h 01 min
